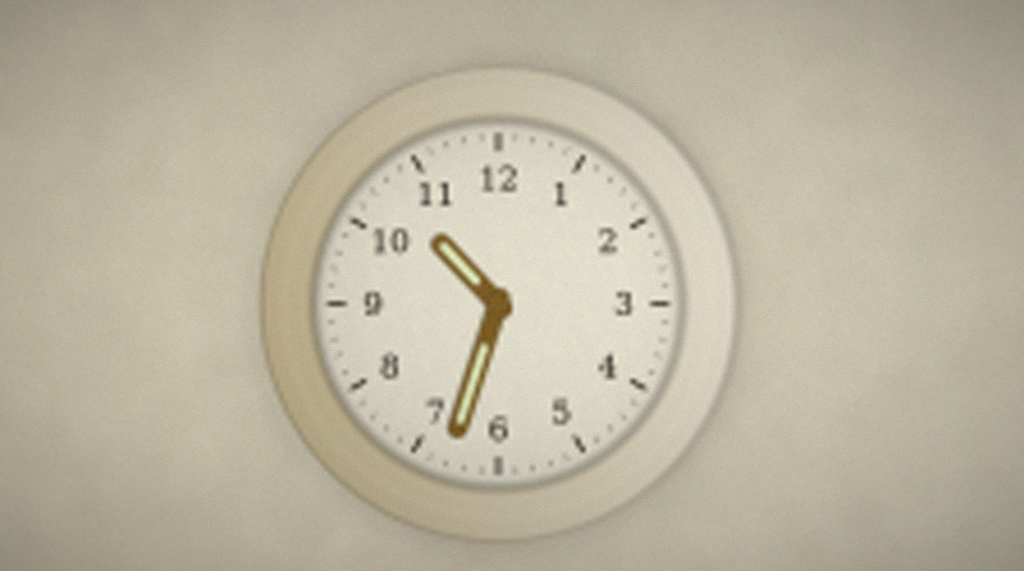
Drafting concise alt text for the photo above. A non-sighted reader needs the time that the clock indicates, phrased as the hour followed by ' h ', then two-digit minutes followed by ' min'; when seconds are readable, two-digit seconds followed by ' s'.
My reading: 10 h 33 min
